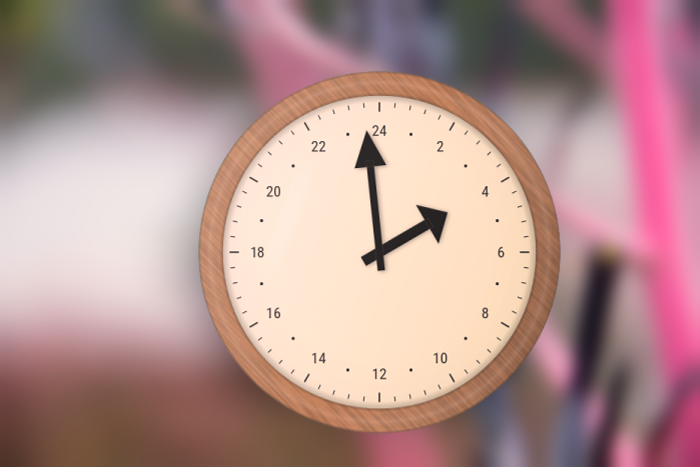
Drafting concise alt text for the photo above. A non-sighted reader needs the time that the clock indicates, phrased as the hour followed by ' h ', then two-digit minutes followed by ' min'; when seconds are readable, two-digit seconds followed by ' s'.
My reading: 3 h 59 min
